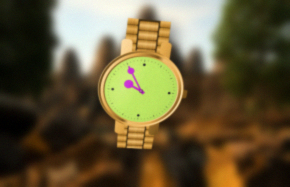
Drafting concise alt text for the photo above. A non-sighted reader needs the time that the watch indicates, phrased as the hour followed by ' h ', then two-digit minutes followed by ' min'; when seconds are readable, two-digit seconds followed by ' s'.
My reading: 9 h 55 min
